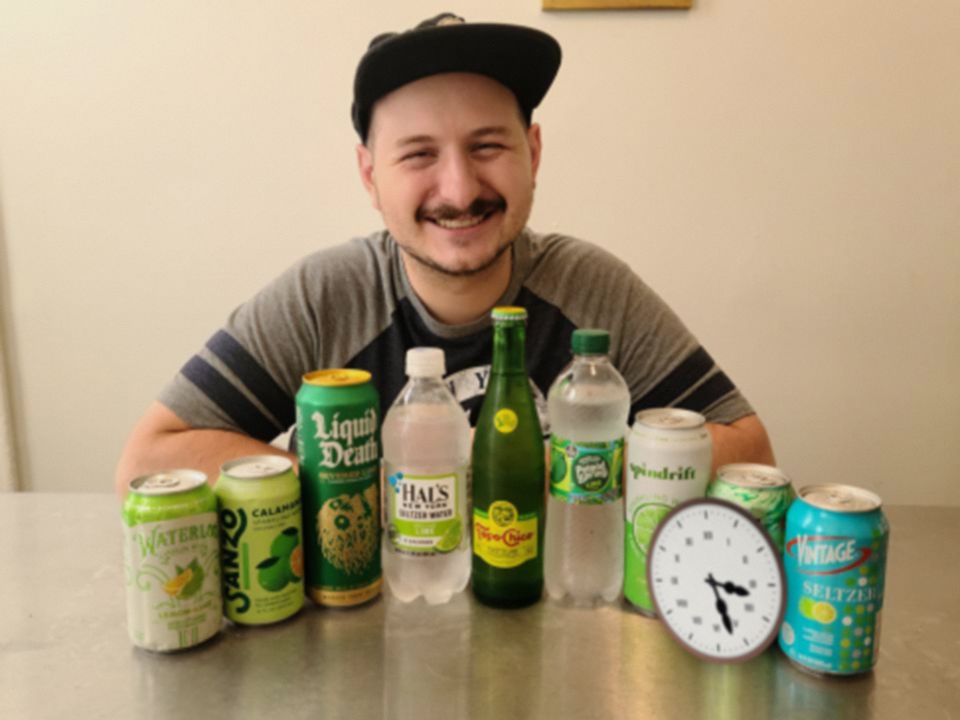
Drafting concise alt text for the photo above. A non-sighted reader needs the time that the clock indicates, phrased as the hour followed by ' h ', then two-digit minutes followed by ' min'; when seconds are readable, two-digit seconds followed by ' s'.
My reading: 3 h 27 min
